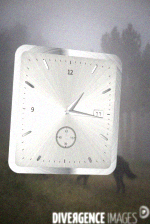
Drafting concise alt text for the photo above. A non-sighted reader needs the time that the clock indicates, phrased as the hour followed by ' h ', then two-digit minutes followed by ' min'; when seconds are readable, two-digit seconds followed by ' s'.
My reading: 1 h 16 min
